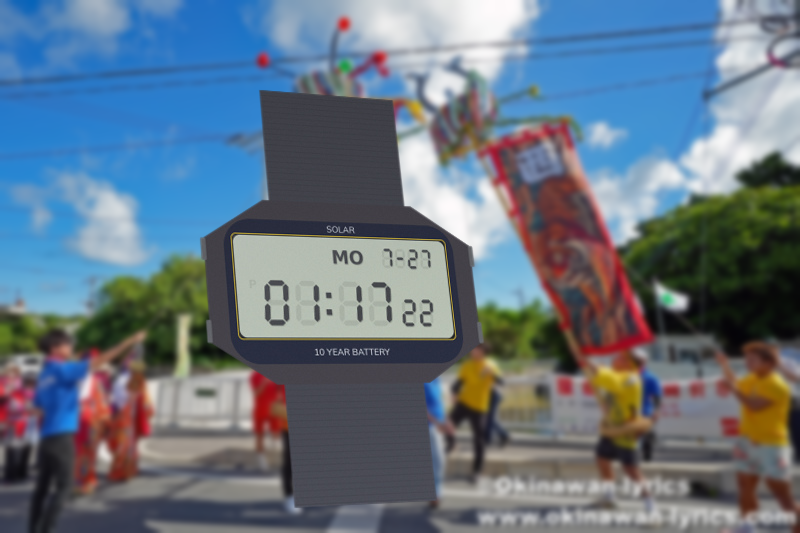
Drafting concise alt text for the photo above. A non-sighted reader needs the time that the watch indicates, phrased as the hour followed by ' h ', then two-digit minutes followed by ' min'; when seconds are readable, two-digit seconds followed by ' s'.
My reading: 1 h 17 min 22 s
